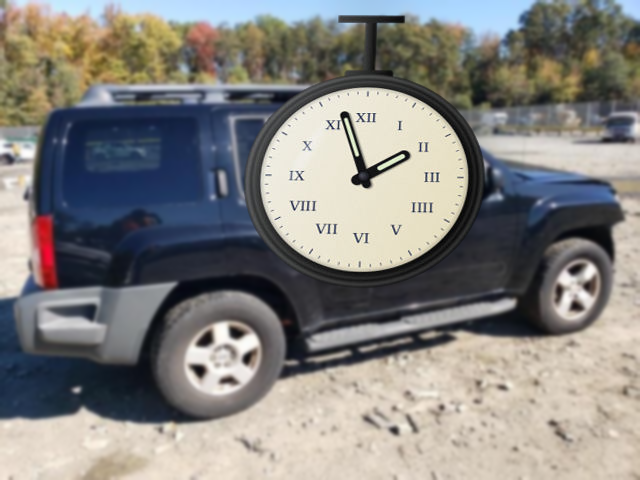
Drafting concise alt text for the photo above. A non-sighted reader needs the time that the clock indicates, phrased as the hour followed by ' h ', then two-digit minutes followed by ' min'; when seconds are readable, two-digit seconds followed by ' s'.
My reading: 1 h 57 min
